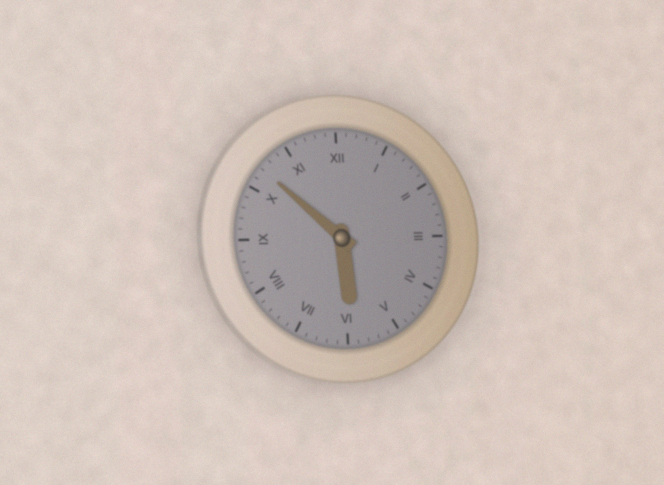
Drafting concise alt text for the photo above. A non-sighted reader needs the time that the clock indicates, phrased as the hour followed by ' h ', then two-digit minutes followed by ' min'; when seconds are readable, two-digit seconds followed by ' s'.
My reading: 5 h 52 min
